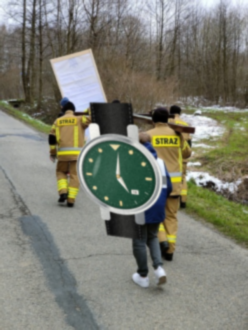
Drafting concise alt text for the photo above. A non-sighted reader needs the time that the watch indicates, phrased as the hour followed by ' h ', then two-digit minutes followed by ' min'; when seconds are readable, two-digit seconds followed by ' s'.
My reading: 5 h 01 min
